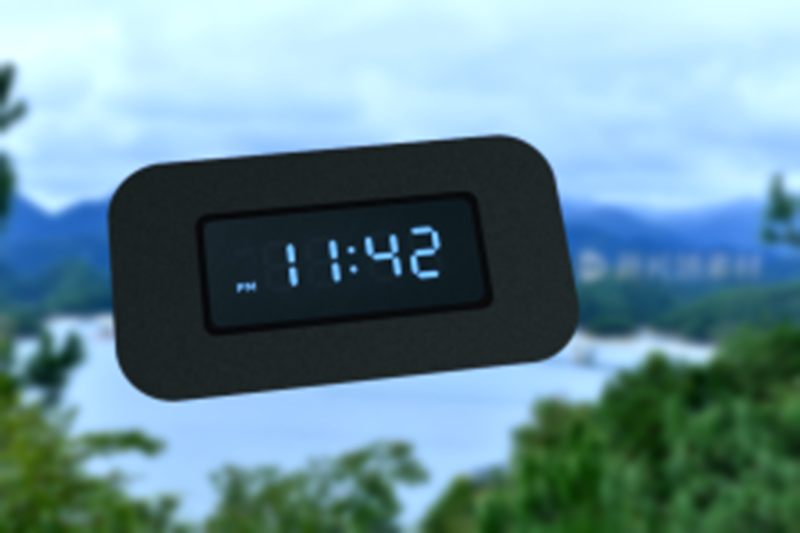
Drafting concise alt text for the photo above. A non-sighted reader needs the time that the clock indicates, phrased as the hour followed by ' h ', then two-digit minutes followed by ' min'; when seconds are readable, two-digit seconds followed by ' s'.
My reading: 11 h 42 min
